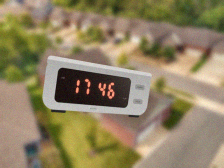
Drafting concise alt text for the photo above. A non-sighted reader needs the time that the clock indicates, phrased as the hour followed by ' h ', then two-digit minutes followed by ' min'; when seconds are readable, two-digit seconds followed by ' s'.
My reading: 17 h 46 min
